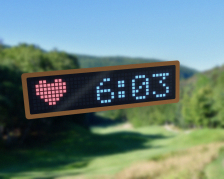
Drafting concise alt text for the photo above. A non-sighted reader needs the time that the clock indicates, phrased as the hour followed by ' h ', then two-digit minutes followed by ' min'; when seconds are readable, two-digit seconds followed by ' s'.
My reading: 6 h 03 min
